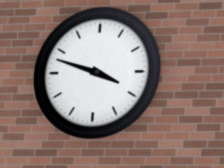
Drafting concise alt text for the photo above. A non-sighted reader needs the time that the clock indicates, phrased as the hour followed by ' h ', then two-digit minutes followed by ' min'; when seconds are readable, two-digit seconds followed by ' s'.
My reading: 3 h 48 min
